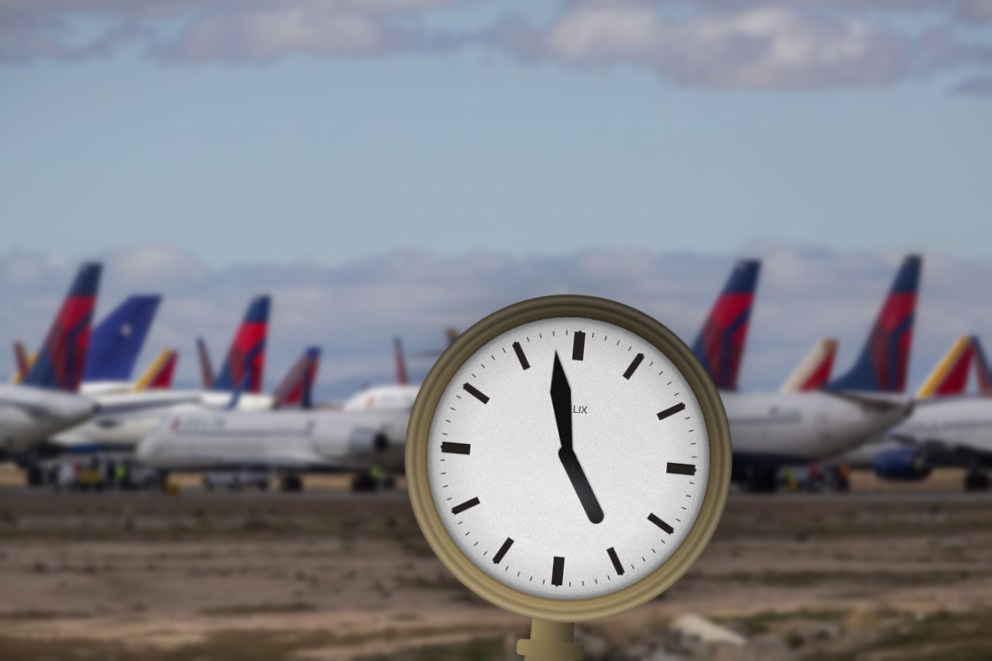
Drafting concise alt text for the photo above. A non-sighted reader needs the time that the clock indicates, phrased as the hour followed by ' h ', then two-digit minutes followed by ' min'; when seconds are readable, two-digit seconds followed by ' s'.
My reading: 4 h 58 min
